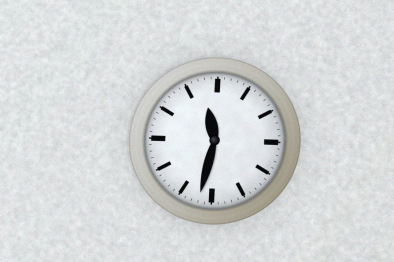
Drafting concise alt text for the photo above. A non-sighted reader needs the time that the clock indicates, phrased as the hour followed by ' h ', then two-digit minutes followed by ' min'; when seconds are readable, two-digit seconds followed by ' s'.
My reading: 11 h 32 min
